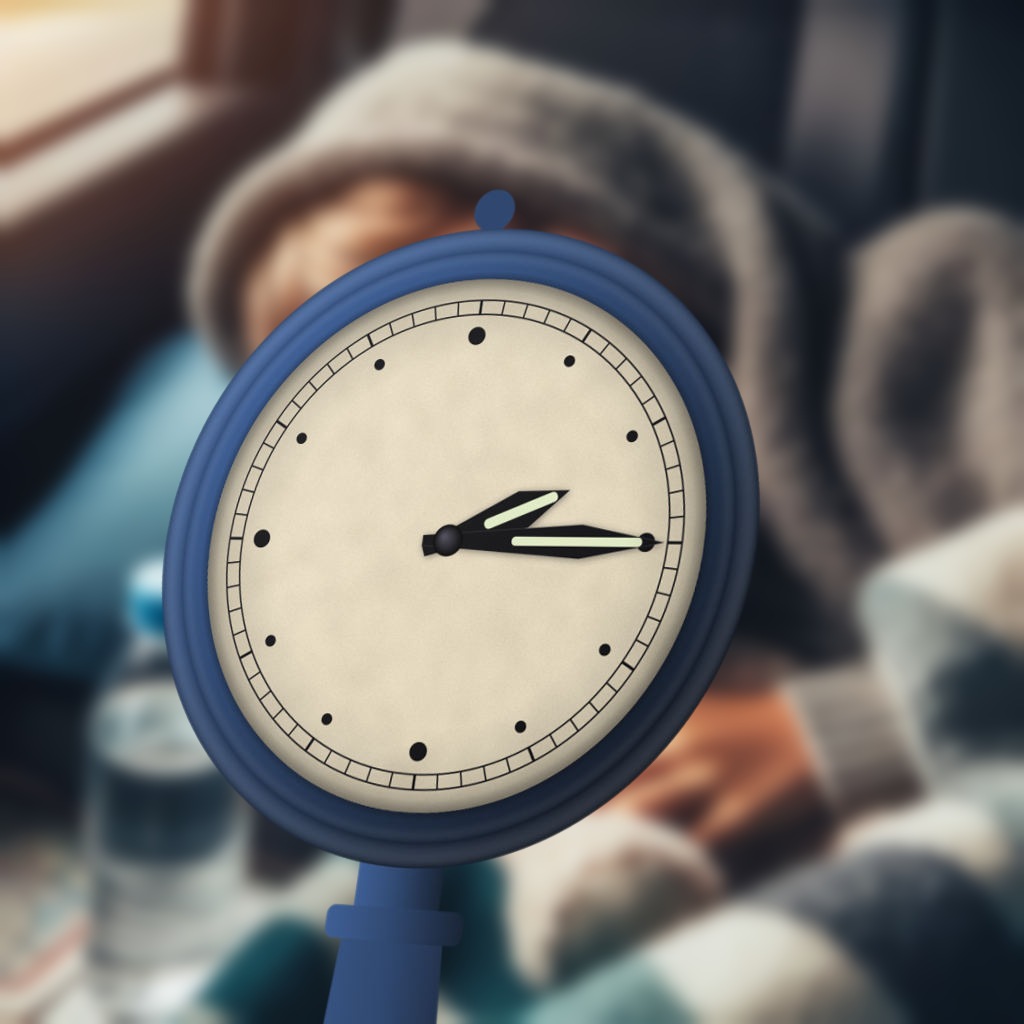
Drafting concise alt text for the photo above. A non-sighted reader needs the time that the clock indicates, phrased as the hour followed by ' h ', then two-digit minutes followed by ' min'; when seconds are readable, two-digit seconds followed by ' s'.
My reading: 2 h 15 min
